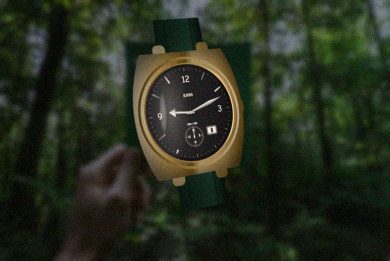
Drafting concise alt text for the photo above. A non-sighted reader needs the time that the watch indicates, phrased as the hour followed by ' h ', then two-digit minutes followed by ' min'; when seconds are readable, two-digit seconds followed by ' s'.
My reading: 9 h 12 min
